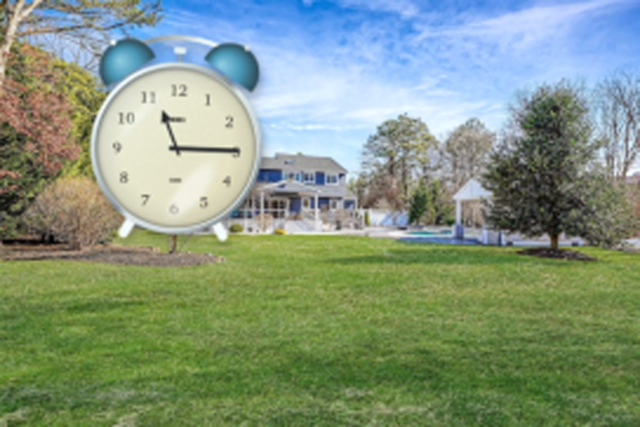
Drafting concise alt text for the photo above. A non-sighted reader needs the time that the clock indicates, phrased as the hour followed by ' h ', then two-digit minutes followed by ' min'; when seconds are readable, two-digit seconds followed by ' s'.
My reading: 11 h 15 min
